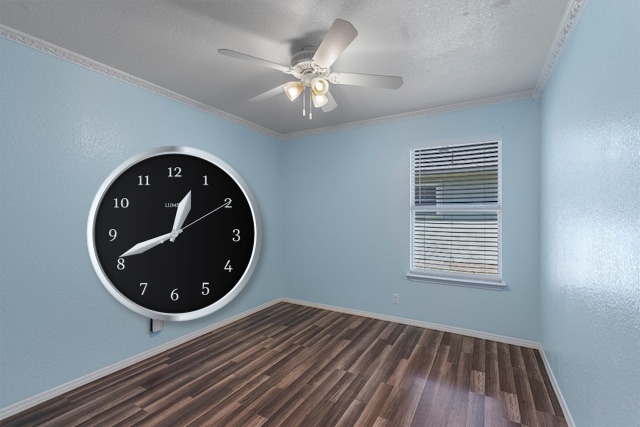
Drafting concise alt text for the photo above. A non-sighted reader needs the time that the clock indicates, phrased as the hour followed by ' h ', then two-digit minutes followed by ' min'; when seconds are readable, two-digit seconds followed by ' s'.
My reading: 12 h 41 min 10 s
